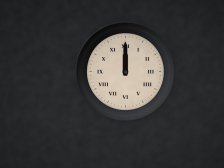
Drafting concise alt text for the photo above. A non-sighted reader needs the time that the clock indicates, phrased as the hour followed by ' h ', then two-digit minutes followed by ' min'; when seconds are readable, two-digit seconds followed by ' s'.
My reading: 12 h 00 min
